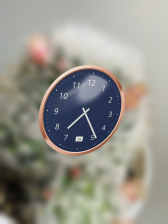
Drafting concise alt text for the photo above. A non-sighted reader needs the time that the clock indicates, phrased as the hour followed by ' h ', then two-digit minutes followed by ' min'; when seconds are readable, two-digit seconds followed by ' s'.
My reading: 7 h 24 min
